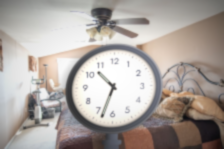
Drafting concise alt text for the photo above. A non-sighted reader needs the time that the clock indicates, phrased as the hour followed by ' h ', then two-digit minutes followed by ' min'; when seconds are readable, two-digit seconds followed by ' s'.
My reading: 10 h 33 min
